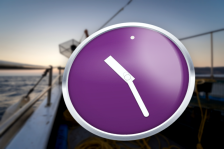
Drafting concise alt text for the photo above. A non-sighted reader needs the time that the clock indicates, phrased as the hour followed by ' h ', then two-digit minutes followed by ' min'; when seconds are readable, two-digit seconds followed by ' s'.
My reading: 10 h 25 min
